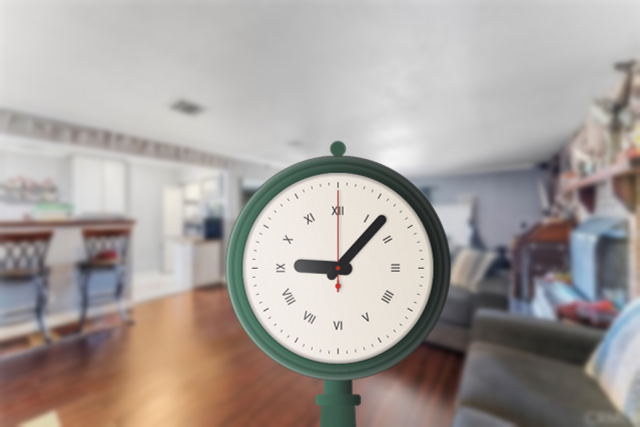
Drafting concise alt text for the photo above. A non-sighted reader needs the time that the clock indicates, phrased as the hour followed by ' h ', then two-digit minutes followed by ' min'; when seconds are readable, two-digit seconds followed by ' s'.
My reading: 9 h 07 min 00 s
